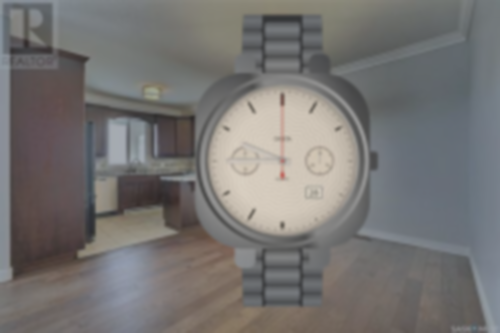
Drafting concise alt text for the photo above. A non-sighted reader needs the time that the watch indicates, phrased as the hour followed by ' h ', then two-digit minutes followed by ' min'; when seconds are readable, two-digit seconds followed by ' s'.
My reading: 9 h 45 min
